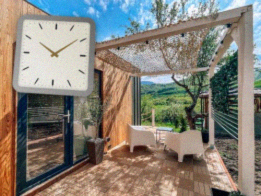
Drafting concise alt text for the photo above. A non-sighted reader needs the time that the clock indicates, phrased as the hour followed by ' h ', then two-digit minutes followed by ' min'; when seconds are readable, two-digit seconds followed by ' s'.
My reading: 10 h 09 min
